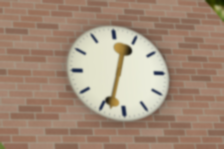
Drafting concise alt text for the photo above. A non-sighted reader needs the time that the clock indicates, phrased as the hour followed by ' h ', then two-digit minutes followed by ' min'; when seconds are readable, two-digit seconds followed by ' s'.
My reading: 12 h 33 min
